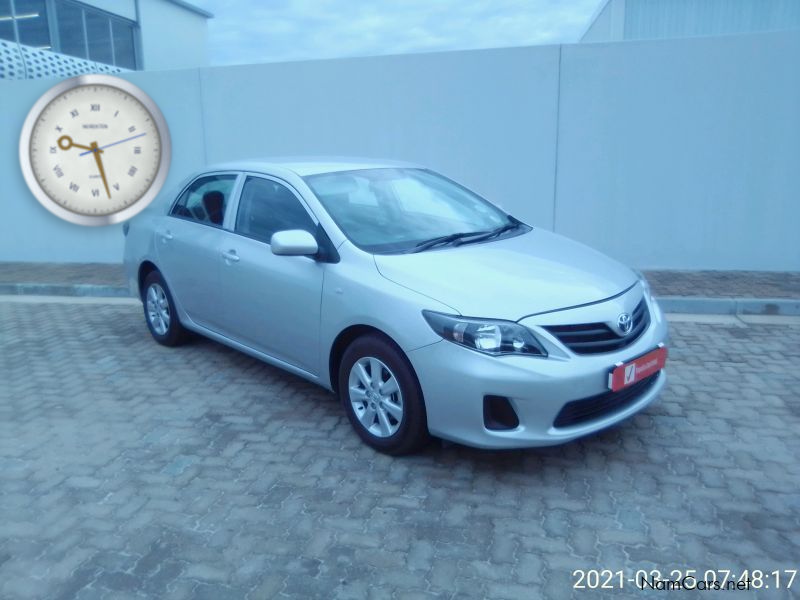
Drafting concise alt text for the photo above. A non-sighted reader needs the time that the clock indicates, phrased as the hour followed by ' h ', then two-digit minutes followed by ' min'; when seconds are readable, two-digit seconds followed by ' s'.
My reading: 9 h 27 min 12 s
